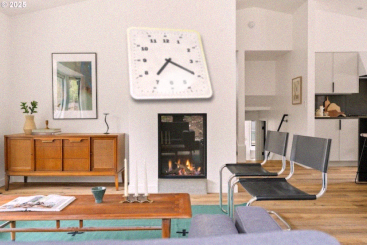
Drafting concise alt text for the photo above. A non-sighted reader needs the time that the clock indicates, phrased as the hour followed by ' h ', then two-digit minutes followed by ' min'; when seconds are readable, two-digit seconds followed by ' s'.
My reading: 7 h 20 min
